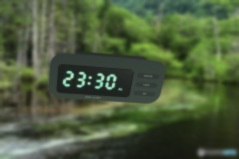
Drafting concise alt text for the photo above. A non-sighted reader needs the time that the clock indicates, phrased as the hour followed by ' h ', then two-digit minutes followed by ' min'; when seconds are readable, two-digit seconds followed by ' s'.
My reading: 23 h 30 min
